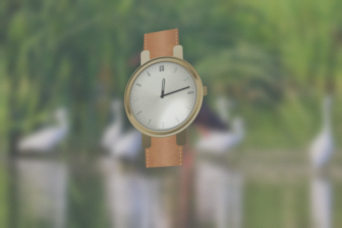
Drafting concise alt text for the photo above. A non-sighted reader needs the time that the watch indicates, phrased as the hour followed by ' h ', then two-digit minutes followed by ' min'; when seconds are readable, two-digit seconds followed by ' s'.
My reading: 12 h 13 min
